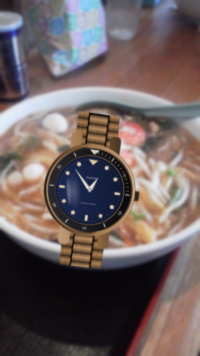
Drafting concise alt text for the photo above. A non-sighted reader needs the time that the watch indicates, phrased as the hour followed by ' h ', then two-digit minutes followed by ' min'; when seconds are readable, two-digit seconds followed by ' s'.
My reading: 12 h 53 min
